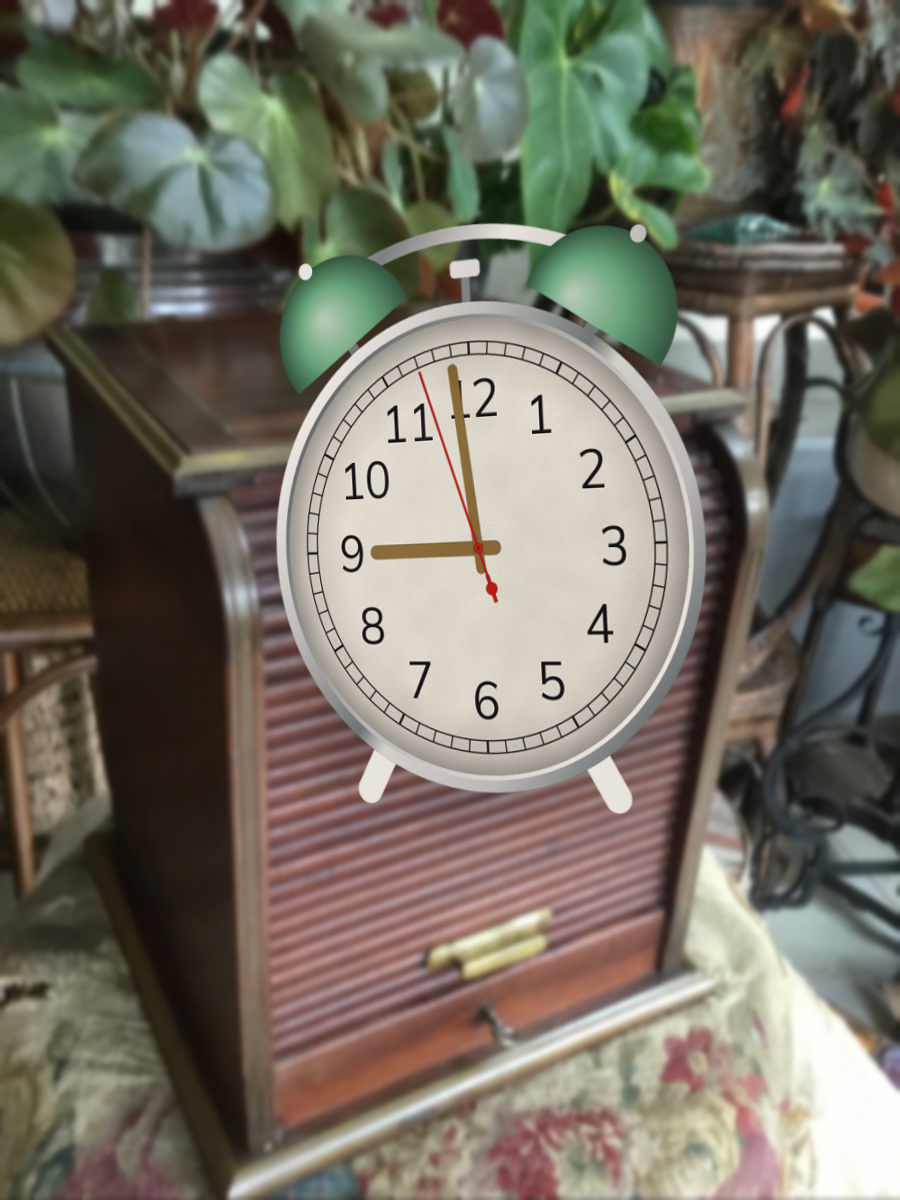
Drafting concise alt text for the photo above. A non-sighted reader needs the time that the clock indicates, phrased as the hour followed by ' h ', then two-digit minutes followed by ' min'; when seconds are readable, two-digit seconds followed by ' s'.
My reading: 8 h 58 min 57 s
